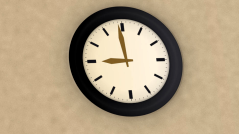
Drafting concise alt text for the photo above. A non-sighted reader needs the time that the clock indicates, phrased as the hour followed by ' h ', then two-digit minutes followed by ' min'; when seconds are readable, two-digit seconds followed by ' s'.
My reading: 8 h 59 min
